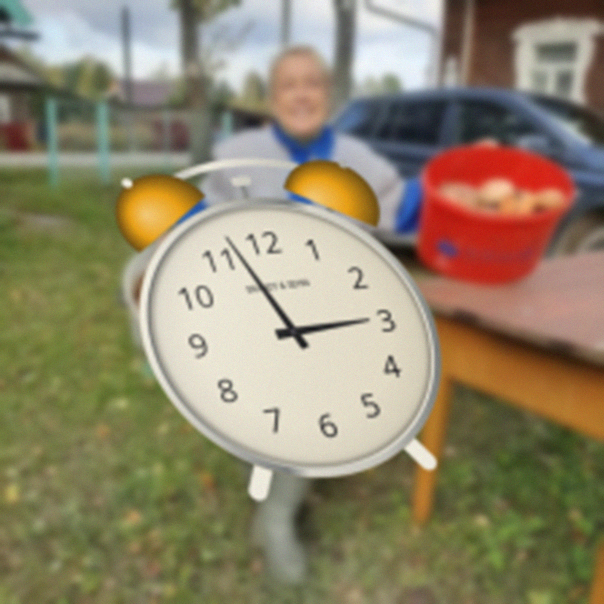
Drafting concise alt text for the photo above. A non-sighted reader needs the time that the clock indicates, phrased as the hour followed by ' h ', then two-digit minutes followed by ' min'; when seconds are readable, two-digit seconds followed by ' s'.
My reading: 2 h 57 min
